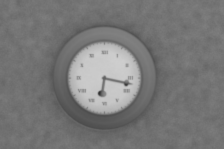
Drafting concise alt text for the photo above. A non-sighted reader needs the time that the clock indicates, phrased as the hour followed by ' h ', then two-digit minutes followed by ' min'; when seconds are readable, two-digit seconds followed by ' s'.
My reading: 6 h 17 min
